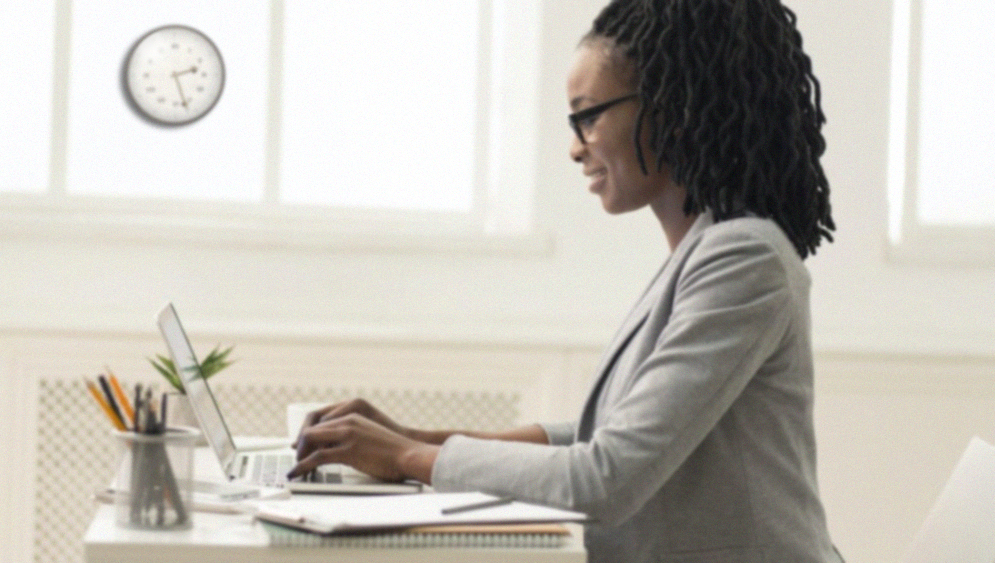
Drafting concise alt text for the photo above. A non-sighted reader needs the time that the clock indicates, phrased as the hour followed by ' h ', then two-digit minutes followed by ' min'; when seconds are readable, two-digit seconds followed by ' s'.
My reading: 2 h 27 min
